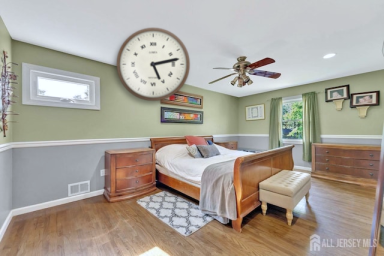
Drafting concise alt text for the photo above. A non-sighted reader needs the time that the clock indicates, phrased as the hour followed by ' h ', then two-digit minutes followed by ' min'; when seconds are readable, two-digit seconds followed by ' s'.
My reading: 5 h 13 min
